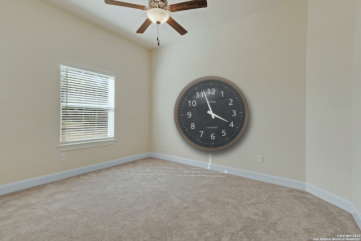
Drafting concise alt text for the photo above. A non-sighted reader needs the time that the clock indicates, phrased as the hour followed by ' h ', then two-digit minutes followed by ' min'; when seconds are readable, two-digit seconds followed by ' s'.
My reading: 3 h 57 min
